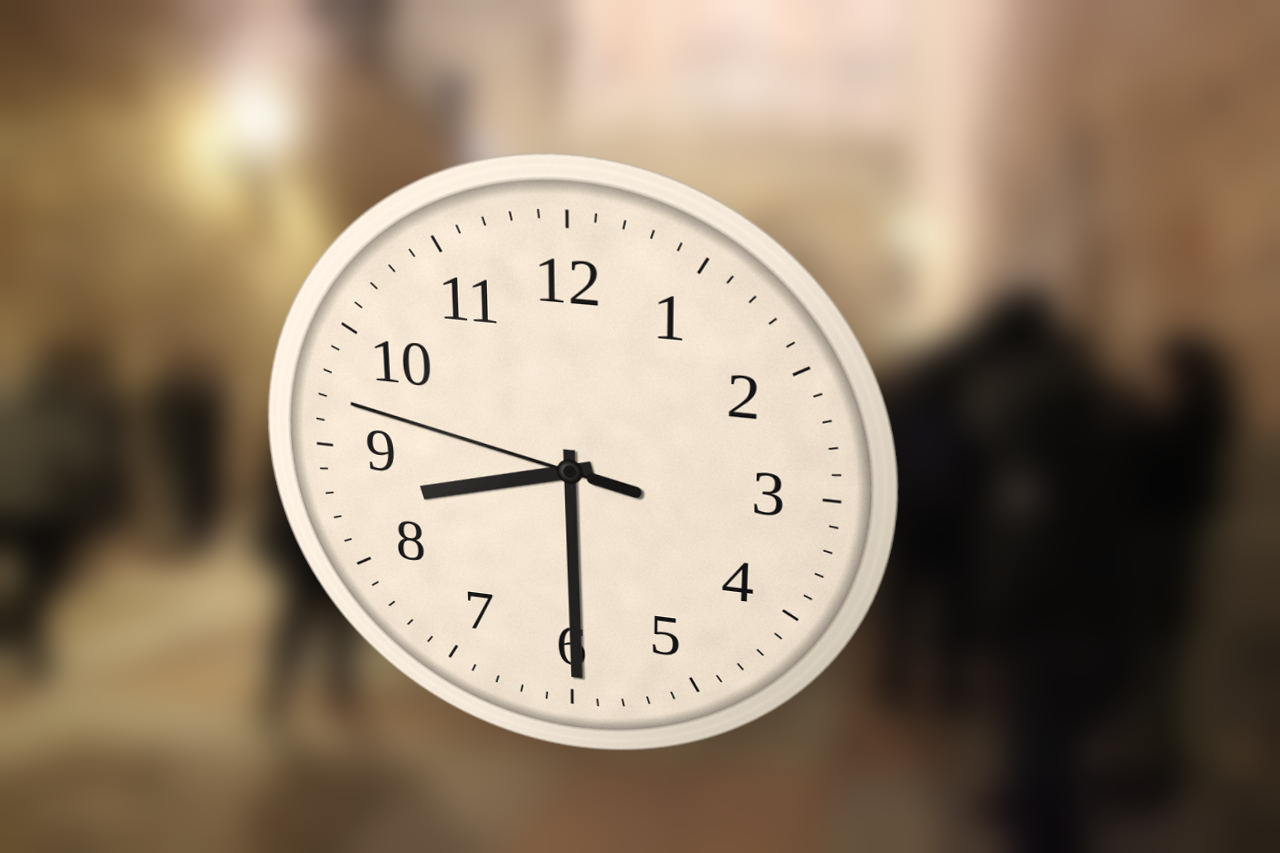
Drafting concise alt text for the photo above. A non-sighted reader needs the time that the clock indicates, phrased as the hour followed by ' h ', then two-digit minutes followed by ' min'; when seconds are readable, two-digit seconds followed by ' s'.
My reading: 8 h 29 min 47 s
